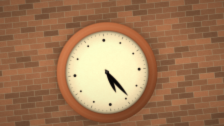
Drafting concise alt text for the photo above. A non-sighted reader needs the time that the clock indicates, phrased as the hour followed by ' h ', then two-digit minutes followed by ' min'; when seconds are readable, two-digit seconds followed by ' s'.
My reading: 5 h 24 min
